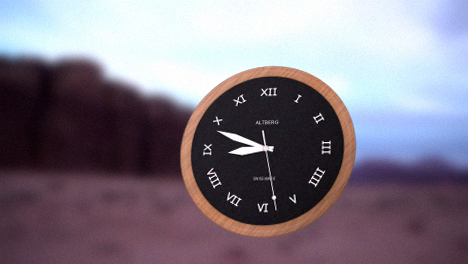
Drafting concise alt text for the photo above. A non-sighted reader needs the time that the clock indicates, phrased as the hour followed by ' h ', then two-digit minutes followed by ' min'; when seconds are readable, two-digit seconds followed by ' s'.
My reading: 8 h 48 min 28 s
